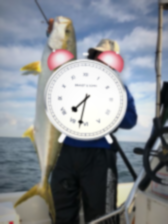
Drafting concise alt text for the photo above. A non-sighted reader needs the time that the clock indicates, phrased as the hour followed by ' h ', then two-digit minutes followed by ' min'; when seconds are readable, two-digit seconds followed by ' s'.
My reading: 7 h 32 min
